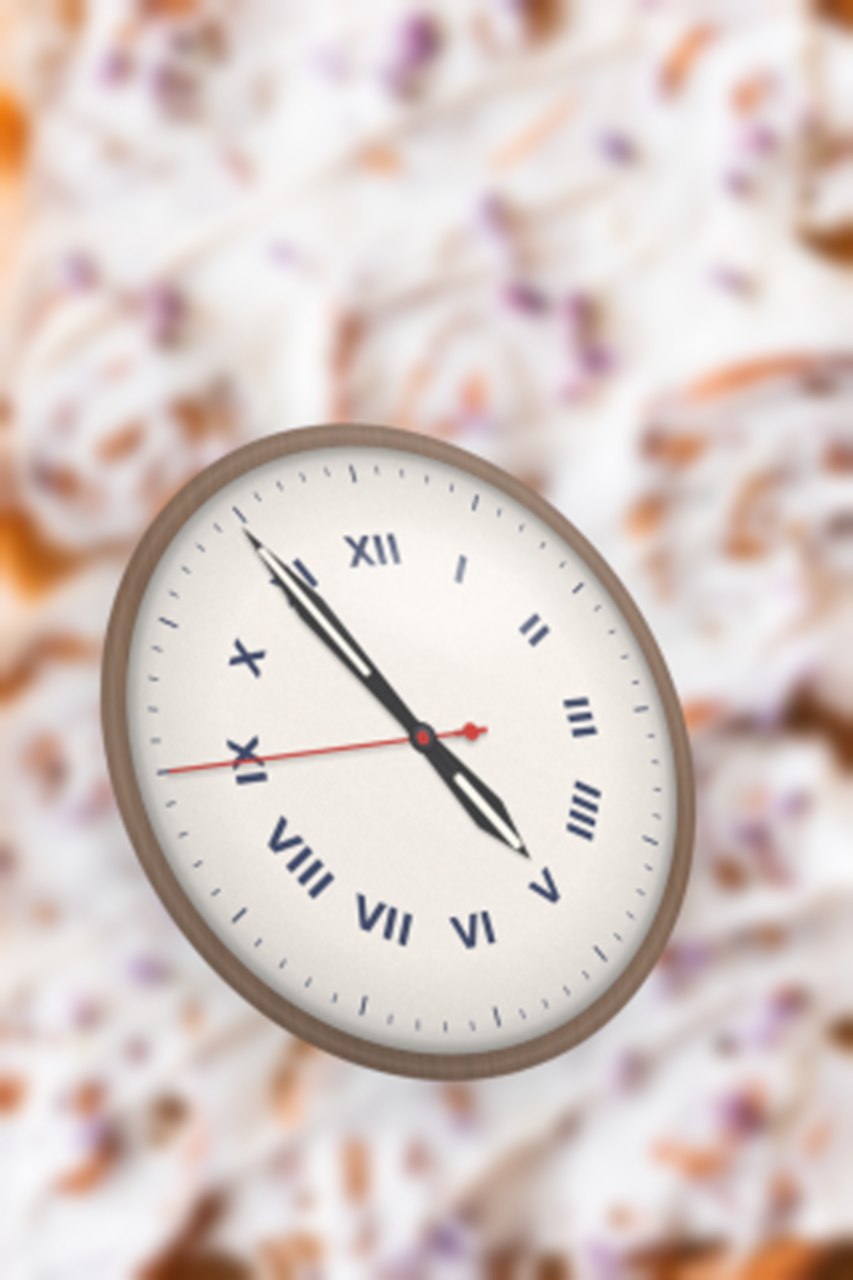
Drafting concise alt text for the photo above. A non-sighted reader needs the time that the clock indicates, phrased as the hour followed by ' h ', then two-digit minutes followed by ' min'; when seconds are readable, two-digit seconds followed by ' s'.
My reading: 4 h 54 min 45 s
